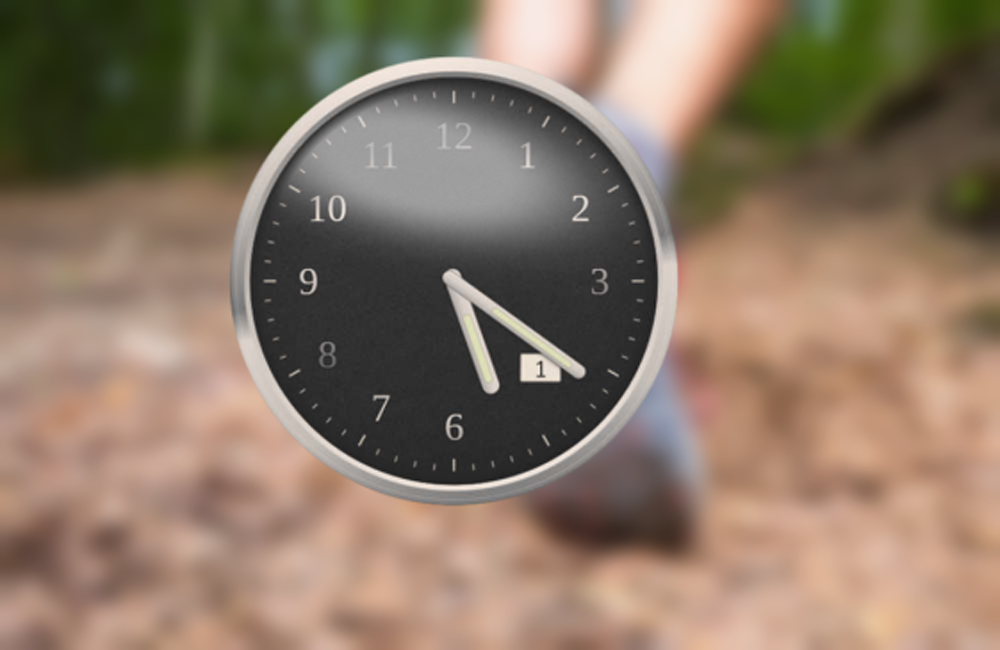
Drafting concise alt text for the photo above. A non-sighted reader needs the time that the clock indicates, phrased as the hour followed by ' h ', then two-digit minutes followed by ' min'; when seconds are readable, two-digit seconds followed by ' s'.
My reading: 5 h 21 min
